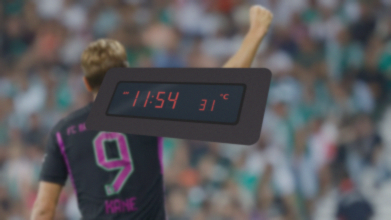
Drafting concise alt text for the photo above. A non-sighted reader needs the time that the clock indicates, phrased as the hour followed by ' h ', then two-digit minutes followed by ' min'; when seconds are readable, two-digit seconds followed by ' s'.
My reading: 11 h 54 min
